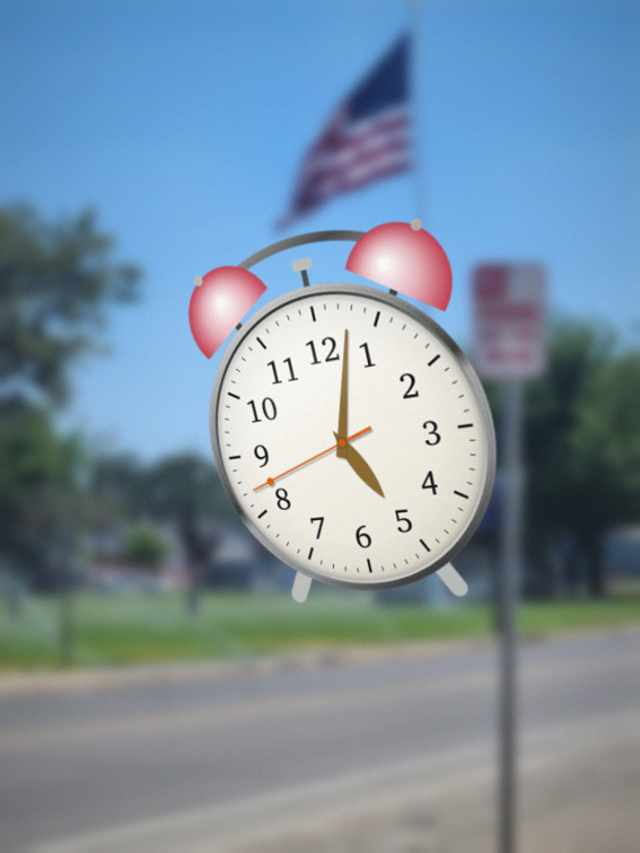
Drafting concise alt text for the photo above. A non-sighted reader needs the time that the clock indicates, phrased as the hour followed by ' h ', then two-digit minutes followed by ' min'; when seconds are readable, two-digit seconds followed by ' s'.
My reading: 5 h 02 min 42 s
